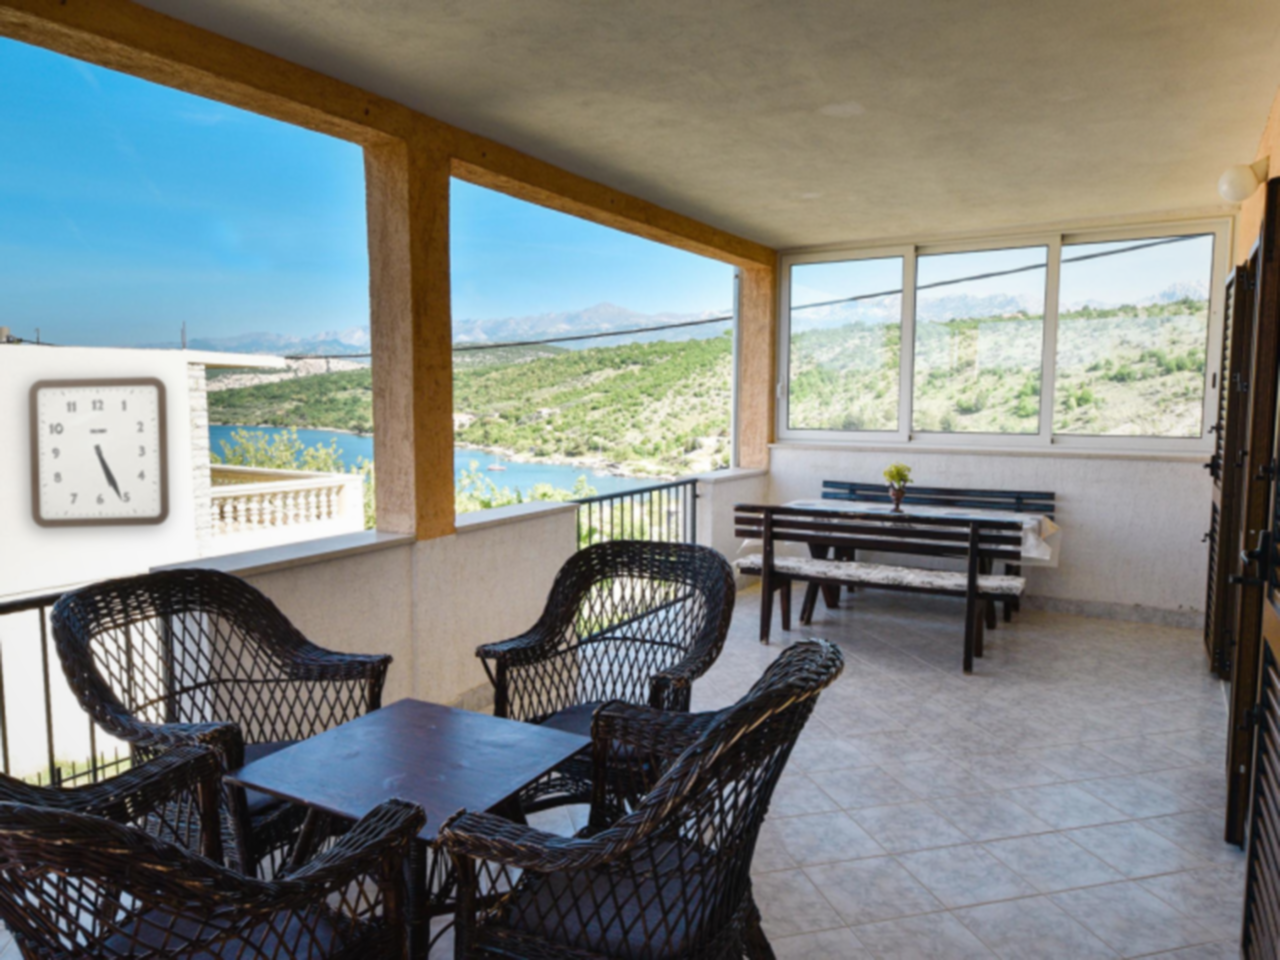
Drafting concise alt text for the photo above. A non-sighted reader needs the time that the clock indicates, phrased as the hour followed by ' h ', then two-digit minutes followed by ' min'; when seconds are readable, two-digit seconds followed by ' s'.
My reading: 5 h 26 min
